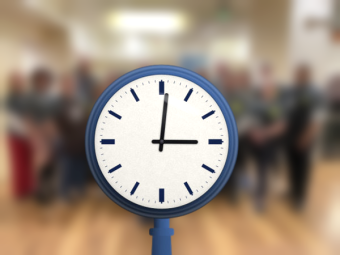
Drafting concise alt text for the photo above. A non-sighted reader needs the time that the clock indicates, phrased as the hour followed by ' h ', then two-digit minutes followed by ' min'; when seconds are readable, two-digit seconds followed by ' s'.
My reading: 3 h 01 min
